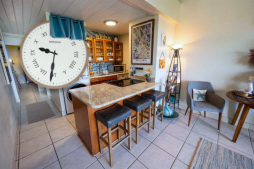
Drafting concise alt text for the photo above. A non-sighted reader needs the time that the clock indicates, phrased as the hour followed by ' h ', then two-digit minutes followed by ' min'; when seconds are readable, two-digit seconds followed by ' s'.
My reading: 9 h 31 min
